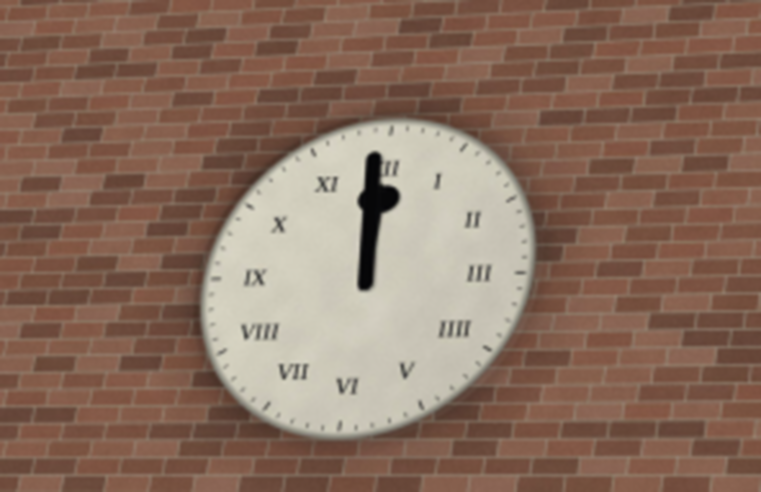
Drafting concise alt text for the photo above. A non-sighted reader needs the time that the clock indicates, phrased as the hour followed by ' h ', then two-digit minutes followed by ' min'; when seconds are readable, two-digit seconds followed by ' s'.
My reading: 11 h 59 min
